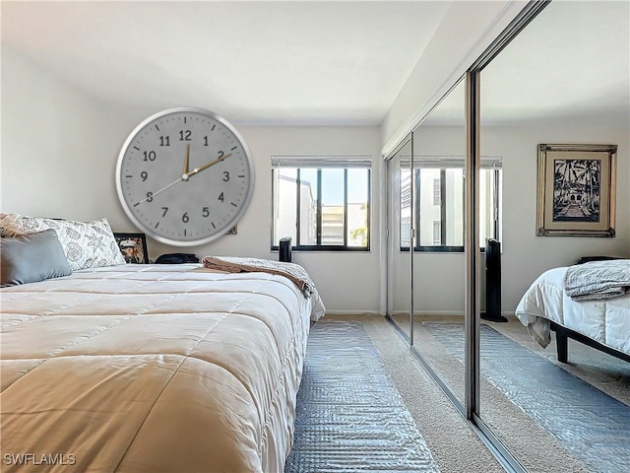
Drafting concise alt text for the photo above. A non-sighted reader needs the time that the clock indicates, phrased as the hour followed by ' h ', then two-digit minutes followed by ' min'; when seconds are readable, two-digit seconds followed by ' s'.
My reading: 12 h 10 min 40 s
